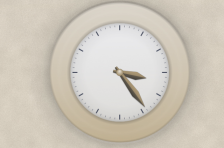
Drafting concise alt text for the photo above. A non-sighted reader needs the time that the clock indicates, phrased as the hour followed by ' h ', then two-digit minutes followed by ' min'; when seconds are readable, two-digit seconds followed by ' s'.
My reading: 3 h 24 min
